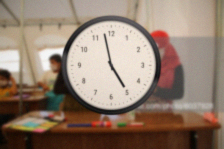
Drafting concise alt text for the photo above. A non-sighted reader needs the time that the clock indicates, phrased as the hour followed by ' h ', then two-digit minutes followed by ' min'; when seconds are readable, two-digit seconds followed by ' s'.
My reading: 4 h 58 min
